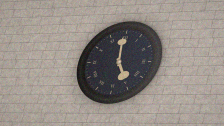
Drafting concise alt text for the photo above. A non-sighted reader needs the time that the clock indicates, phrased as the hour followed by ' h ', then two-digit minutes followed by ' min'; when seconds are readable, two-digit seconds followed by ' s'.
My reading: 4 h 59 min
